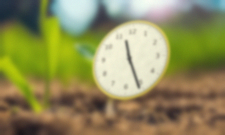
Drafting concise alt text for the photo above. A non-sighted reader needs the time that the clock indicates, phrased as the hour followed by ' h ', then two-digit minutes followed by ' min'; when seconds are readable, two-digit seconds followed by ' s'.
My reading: 11 h 26 min
